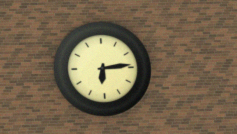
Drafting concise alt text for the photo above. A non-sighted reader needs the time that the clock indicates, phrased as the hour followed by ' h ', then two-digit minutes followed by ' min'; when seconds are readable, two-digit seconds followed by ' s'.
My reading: 6 h 14 min
